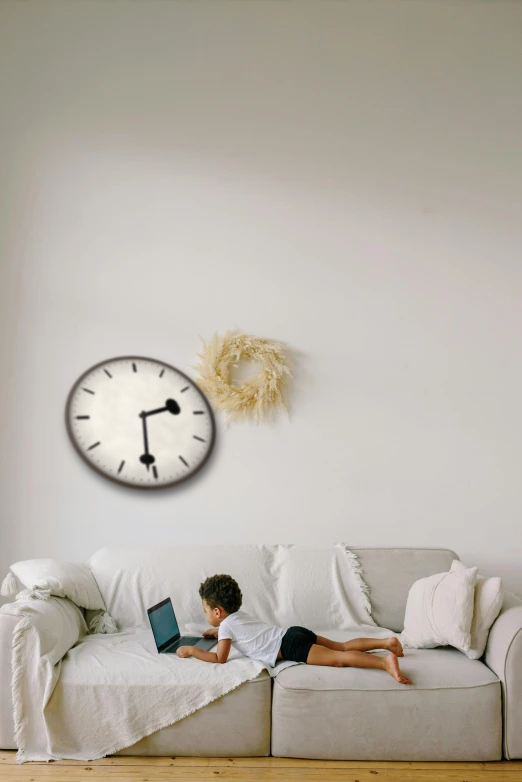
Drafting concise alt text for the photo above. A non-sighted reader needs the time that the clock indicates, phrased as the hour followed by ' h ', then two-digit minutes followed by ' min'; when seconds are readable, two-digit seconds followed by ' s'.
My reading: 2 h 31 min
